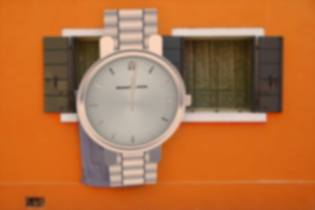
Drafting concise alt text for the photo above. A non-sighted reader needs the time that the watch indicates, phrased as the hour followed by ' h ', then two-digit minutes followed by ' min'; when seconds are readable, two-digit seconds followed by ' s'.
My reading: 12 h 01 min
